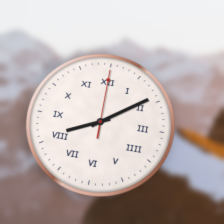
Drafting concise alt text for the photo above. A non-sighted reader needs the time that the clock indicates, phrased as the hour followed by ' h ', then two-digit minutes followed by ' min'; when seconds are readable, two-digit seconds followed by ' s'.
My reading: 8 h 09 min 00 s
